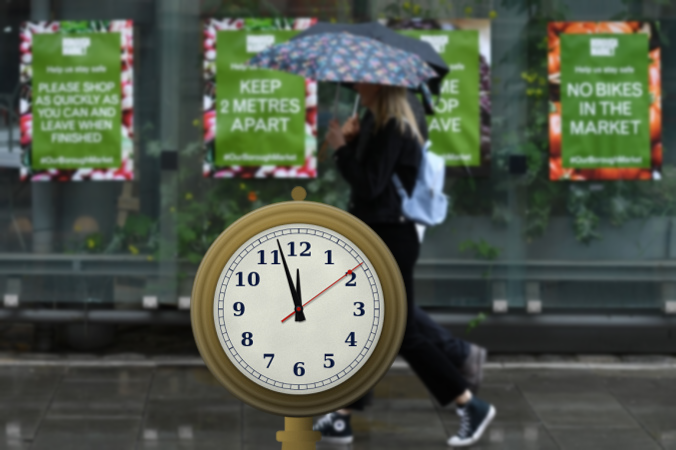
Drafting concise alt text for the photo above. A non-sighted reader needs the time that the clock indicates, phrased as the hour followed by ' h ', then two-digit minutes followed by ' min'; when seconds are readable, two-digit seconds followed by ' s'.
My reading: 11 h 57 min 09 s
